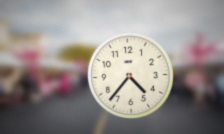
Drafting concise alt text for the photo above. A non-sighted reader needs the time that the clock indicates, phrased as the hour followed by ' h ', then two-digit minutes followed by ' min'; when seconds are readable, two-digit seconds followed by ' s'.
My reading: 4 h 37 min
